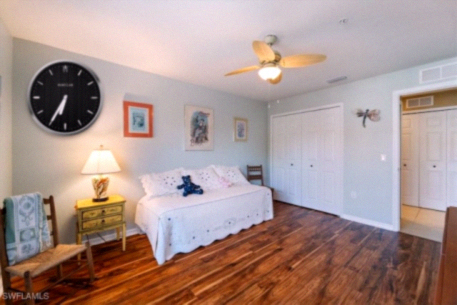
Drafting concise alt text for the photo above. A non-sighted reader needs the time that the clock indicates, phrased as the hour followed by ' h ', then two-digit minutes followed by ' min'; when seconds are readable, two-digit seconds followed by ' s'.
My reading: 6 h 35 min
